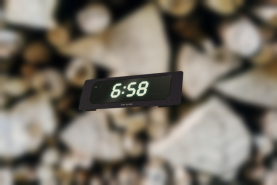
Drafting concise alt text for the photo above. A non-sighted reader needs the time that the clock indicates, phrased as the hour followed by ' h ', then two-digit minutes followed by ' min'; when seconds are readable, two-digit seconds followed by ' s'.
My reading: 6 h 58 min
